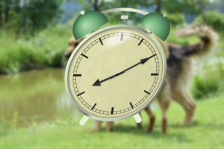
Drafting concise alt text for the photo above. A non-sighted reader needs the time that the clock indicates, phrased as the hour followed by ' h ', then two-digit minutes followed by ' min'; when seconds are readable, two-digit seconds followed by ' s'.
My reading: 8 h 10 min
